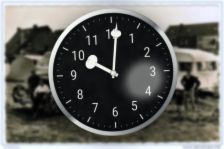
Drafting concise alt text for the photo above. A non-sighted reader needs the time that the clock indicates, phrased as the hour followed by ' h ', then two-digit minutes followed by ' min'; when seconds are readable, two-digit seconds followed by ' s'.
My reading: 10 h 01 min
